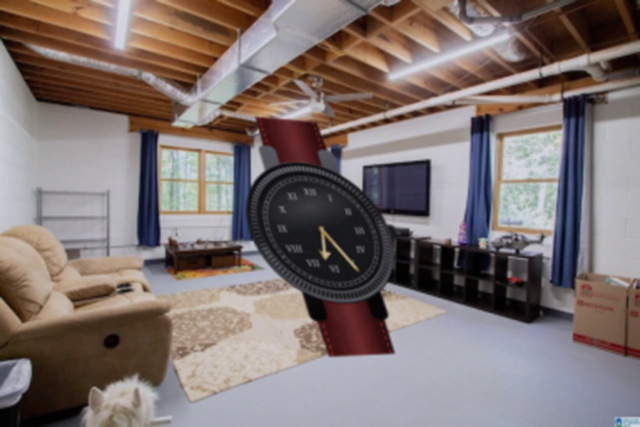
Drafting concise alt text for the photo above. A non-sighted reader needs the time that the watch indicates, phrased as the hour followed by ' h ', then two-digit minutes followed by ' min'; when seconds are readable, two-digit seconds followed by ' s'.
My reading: 6 h 25 min
